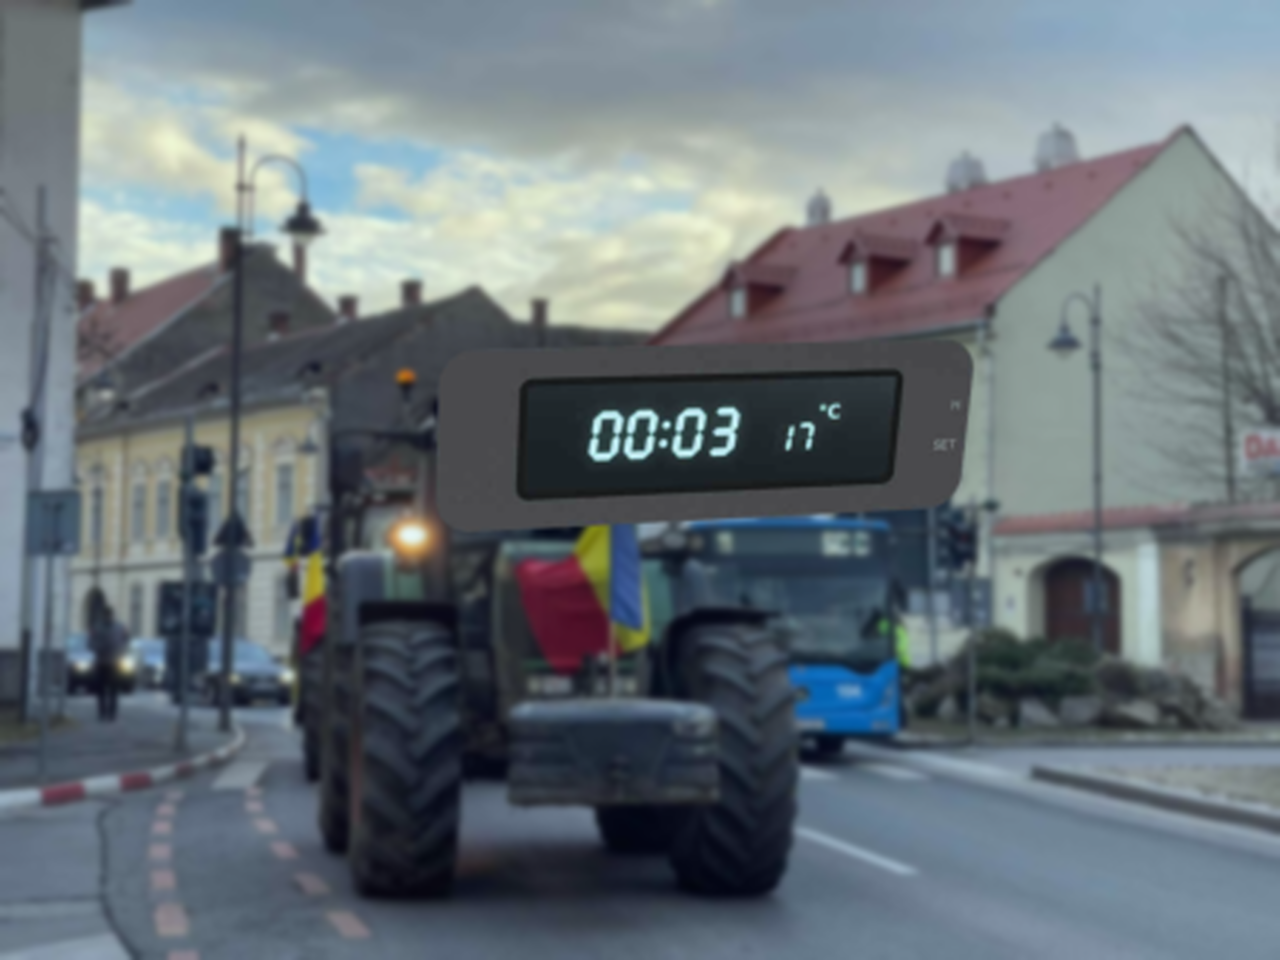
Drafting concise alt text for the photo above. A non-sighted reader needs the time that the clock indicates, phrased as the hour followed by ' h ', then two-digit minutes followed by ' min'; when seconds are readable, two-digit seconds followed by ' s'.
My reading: 0 h 03 min
